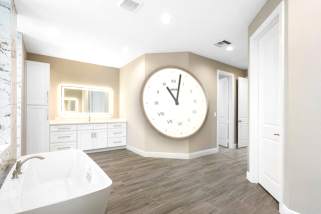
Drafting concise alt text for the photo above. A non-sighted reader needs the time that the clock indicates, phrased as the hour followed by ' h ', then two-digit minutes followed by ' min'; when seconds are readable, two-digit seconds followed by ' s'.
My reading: 11 h 03 min
